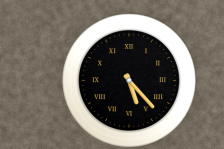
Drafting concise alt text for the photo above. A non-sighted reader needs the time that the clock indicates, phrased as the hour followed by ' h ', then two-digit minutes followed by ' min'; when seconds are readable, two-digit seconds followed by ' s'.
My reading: 5 h 23 min
